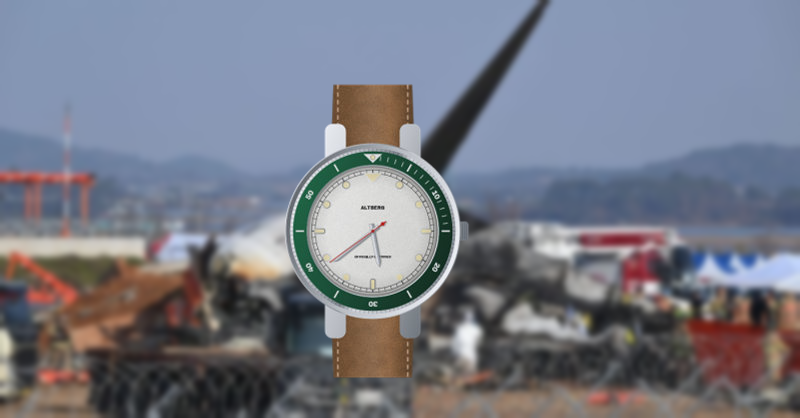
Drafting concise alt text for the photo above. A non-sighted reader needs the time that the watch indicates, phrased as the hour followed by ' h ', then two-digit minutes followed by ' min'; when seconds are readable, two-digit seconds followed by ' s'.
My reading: 5 h 38 min 39 s
